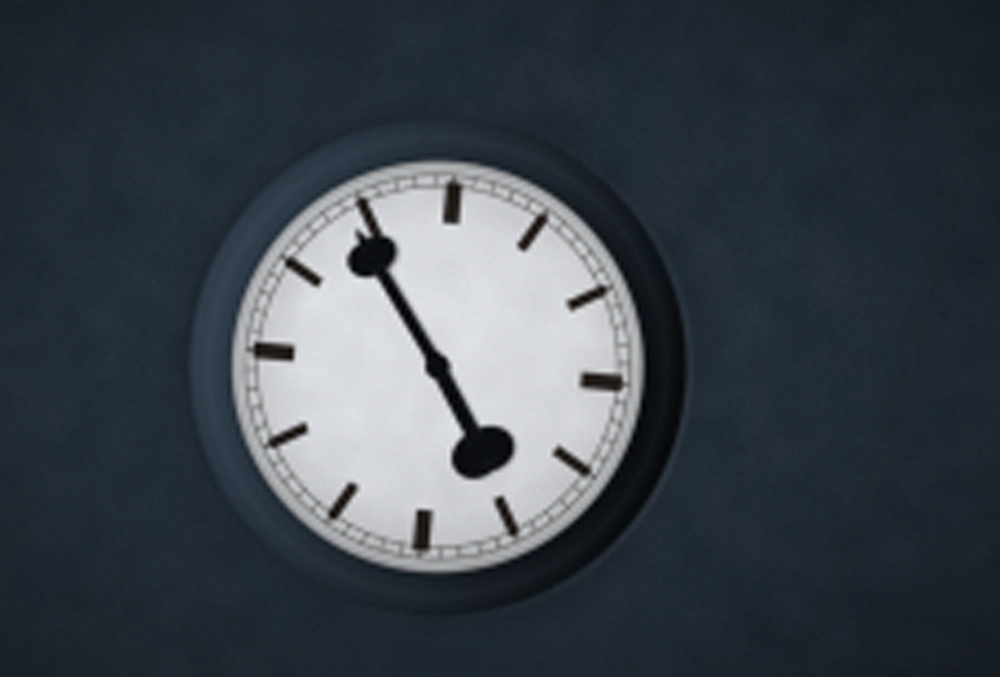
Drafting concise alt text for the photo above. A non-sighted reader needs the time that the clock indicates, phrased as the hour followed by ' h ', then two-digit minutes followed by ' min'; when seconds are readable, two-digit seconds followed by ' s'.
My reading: 4 h 54 min
